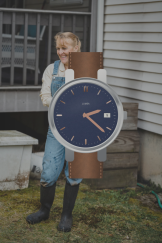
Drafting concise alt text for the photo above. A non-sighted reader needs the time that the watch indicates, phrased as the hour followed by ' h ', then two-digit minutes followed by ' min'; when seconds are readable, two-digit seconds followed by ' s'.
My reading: 2 h 22 min
